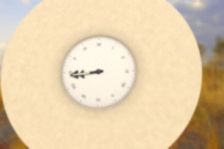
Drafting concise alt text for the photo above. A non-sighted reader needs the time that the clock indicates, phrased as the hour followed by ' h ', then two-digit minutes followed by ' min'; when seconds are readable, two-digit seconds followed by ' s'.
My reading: 8 h 44 min
